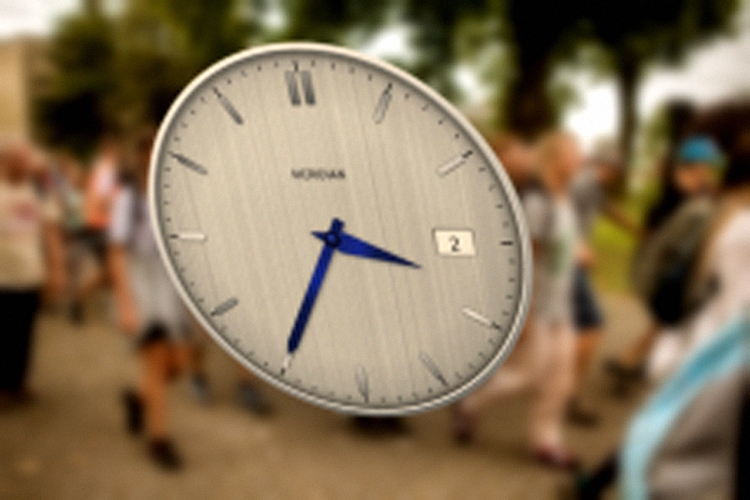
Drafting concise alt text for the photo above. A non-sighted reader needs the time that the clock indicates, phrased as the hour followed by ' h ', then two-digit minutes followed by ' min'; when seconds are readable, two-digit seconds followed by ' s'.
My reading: 3 h 35 min
